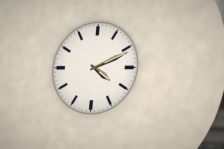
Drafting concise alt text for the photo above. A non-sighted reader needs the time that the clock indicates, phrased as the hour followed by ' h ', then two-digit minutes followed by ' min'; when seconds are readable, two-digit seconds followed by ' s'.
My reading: 4 h 11 min
